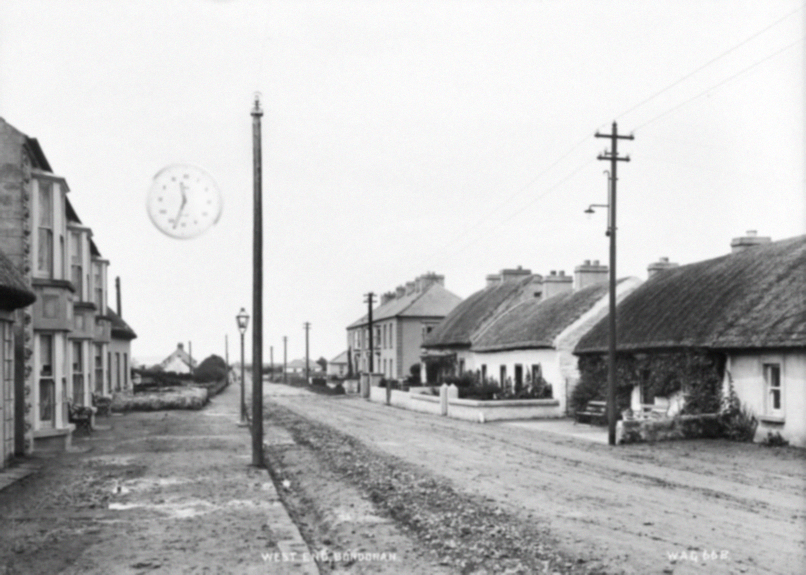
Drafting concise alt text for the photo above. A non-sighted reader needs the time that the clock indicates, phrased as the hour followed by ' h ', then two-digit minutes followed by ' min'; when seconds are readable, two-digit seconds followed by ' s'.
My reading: 11 h 33 min
